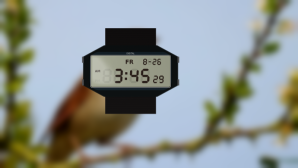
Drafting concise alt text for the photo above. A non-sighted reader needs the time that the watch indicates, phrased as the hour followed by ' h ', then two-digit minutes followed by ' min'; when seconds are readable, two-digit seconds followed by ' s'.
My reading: 3 h 45 min 29 s
